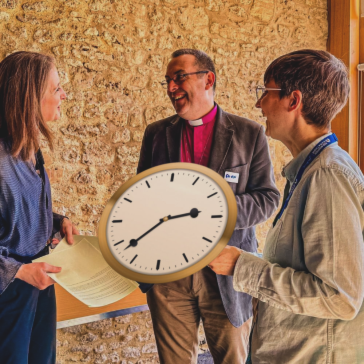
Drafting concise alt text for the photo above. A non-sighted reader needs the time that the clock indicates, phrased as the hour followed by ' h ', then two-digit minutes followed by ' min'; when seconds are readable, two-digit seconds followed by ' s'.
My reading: 2 h 38 min
